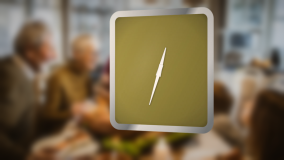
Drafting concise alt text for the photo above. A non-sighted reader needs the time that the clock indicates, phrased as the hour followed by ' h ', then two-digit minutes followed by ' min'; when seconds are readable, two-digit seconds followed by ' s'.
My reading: 12 h 33 min
